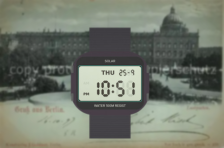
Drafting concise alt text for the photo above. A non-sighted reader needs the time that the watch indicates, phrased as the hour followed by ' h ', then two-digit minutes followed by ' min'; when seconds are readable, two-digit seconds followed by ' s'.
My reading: 10 h 51 min
